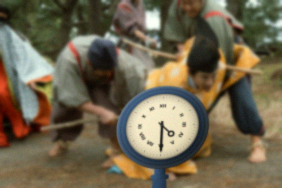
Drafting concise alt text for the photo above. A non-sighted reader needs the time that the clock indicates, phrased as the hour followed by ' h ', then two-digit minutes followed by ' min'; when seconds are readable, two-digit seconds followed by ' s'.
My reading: 4 h 30 min
